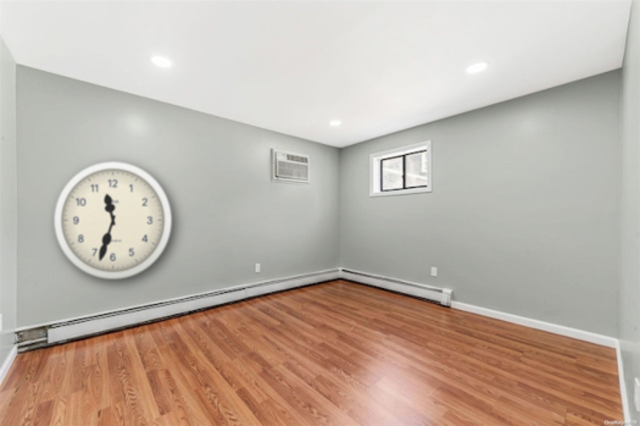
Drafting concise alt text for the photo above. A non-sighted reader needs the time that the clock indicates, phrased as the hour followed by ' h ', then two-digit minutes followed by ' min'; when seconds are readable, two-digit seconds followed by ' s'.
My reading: 11 h 33 min
